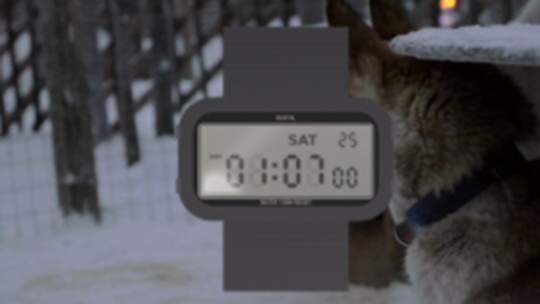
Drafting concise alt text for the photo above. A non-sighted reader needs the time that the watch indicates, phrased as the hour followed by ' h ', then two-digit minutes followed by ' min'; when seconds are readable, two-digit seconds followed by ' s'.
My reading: 1 h 07 min 00 s
